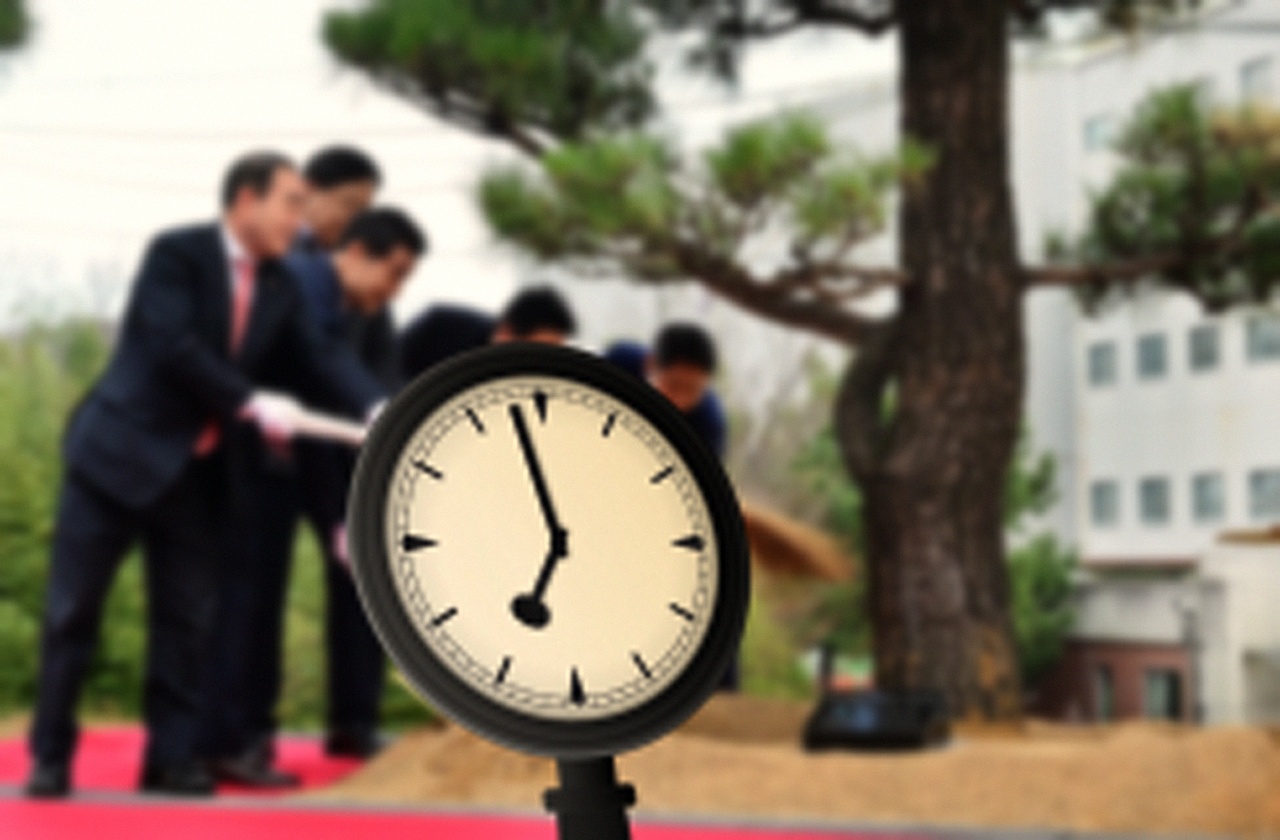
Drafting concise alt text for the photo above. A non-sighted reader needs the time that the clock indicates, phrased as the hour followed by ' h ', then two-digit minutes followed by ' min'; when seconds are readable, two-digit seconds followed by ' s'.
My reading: 6 h 58 min
